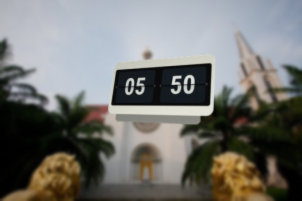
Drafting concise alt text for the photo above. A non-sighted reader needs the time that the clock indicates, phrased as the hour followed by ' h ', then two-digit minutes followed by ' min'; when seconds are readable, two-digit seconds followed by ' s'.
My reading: 5 h 50 min
